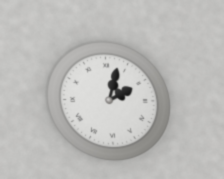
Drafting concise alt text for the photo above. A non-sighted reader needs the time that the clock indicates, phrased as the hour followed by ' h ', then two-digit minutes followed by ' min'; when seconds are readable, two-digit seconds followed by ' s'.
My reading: 2 h 03 min
